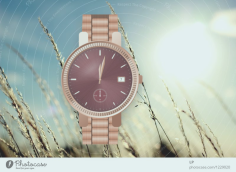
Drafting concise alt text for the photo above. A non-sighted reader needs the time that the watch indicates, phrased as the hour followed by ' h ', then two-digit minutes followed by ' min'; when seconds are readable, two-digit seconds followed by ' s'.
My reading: 12 h 02 min
